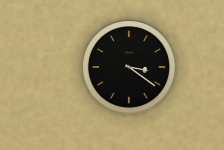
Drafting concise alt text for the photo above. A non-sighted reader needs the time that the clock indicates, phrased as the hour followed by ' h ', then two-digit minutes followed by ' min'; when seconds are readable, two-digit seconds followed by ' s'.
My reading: 3 h 21 min
